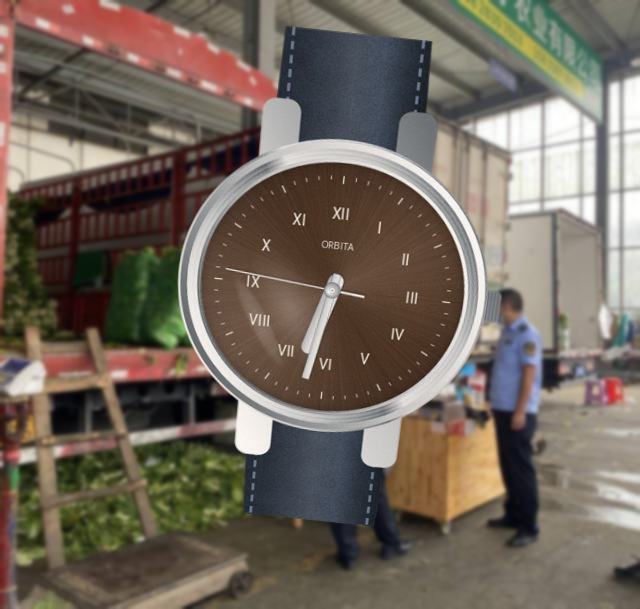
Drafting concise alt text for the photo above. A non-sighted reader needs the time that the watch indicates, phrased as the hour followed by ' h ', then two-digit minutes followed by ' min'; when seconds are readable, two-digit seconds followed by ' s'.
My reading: 6 h 31 min 46 s
